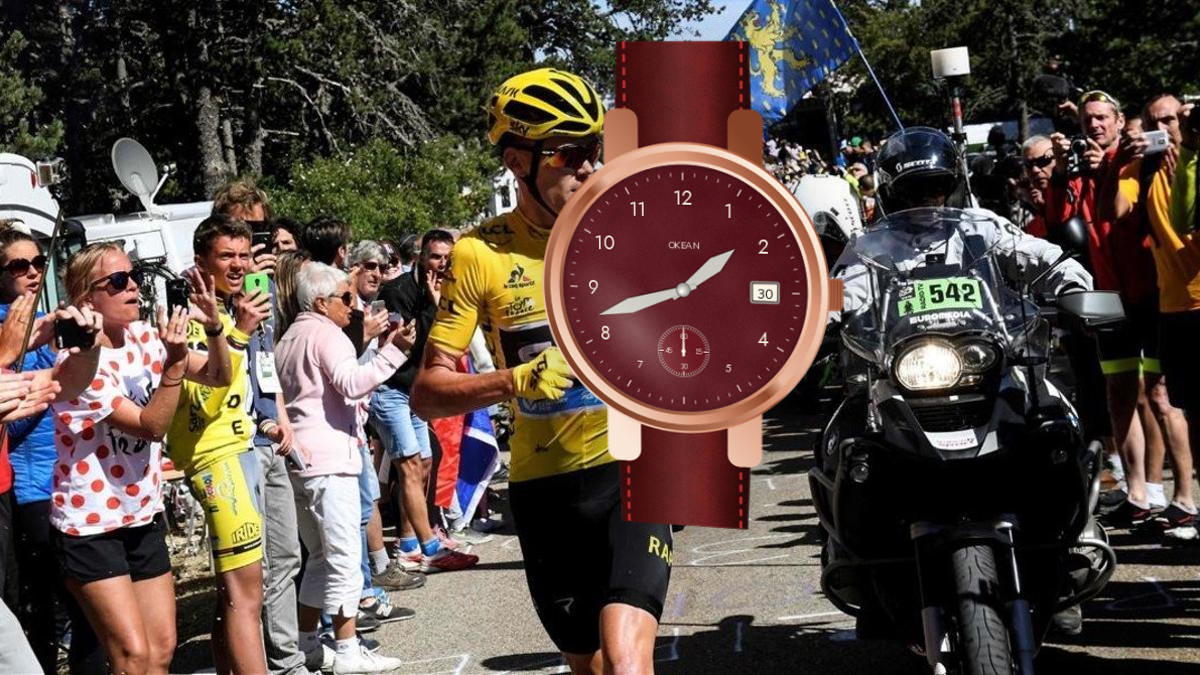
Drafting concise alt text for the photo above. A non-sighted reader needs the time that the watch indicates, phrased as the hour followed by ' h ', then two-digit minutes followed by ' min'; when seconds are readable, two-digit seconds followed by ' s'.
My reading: 1 h 42 min
